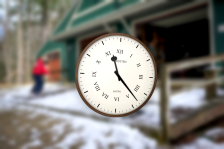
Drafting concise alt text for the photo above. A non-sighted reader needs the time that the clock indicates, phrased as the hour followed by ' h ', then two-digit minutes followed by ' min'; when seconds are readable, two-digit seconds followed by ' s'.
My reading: 11 h 23 min
